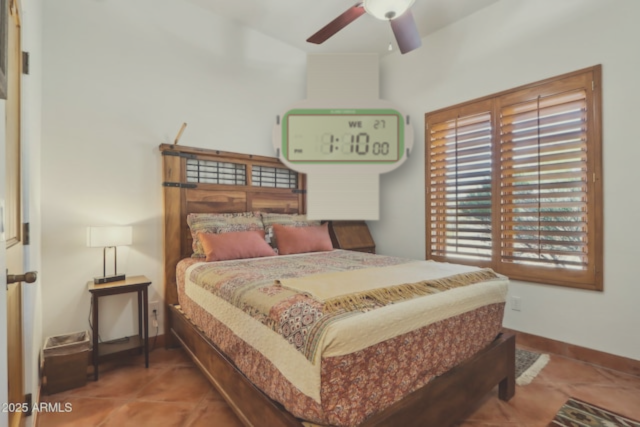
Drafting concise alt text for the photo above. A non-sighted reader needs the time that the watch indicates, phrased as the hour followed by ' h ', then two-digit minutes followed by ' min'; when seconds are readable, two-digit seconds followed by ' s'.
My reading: 1 h 10 min 00 s
